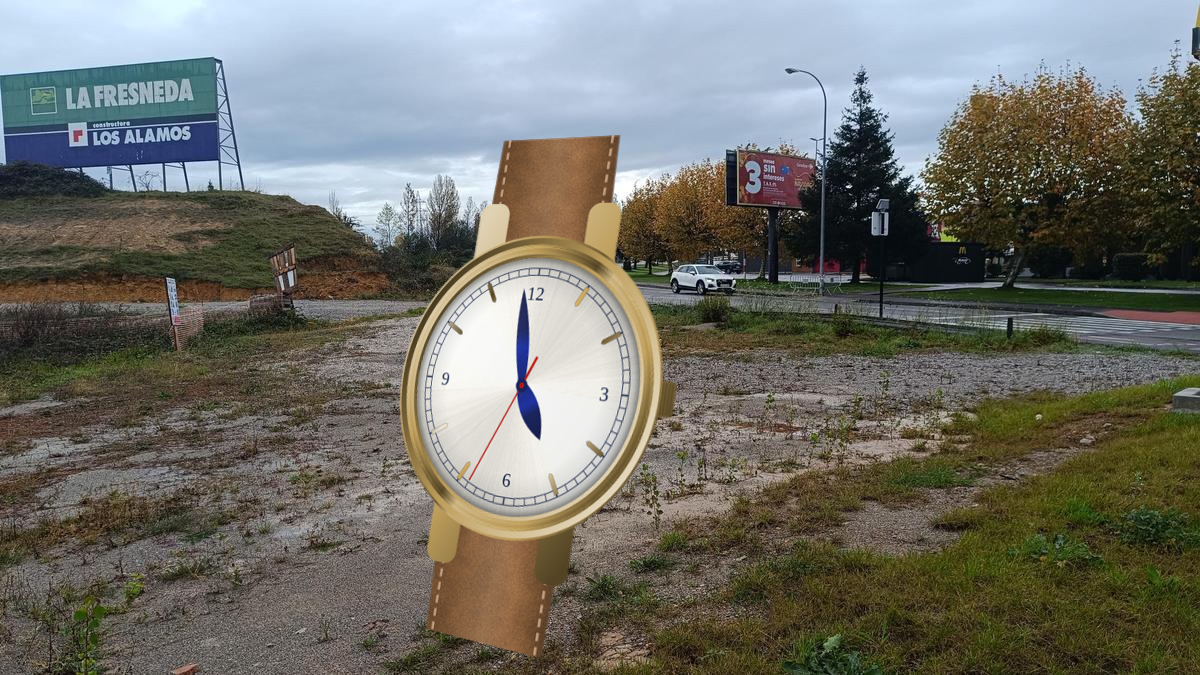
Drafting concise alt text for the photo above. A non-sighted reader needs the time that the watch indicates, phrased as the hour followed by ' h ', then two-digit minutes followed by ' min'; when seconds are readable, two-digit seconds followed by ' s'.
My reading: 4 h 58 min 34 s
